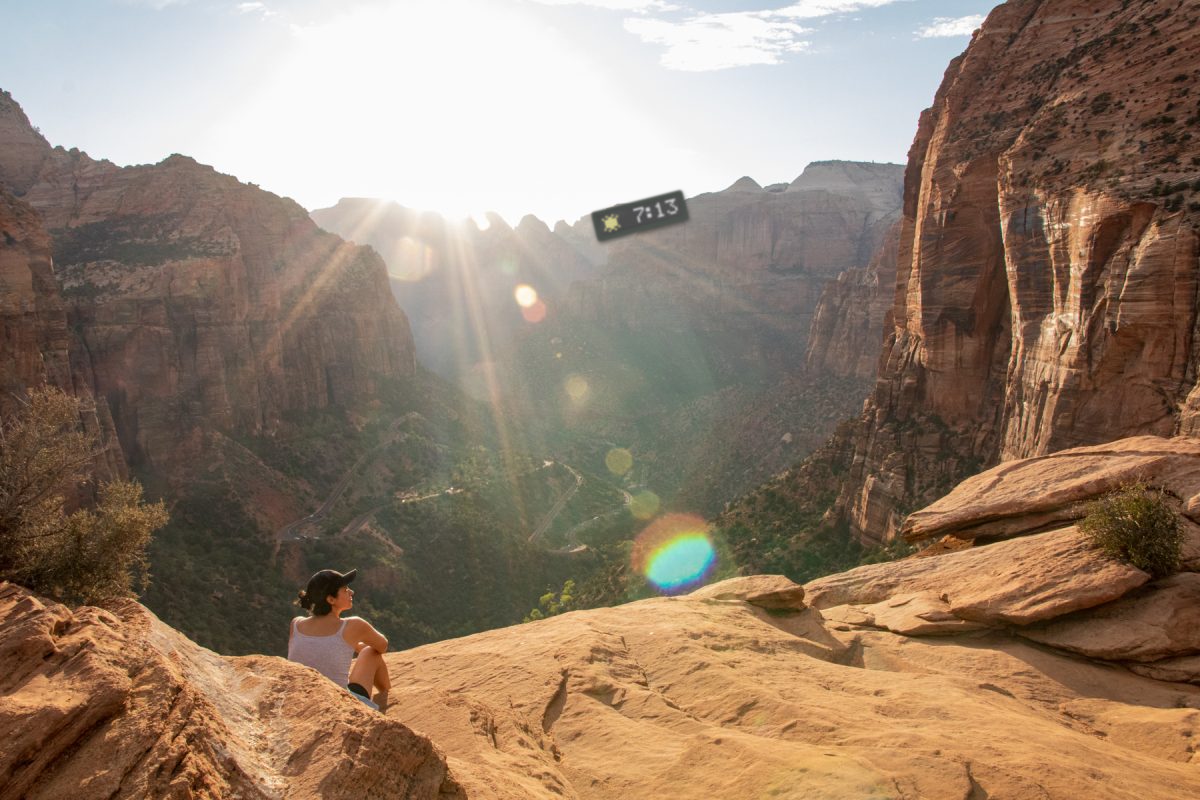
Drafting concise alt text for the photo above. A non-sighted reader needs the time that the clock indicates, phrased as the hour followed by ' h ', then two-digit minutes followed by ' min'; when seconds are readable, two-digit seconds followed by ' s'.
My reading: 7 h 13 min
